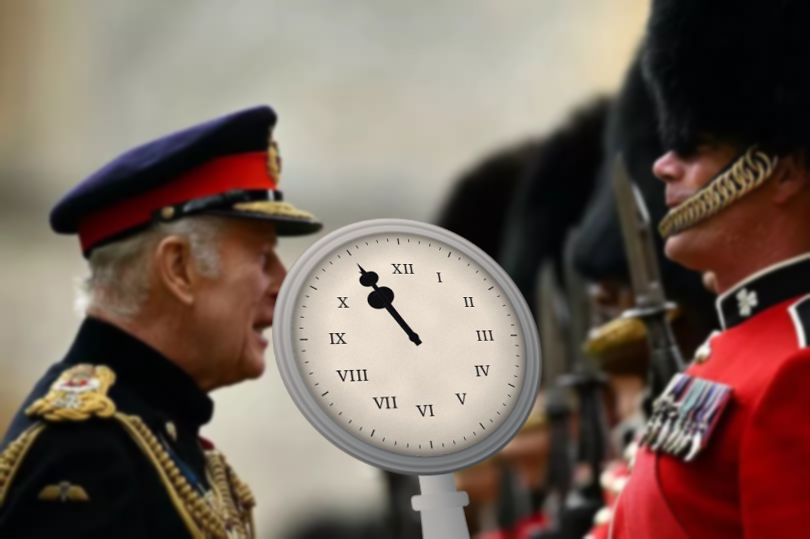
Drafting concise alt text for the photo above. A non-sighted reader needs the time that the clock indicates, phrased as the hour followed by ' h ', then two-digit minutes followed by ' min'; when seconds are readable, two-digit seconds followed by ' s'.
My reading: 10 h 55 min
